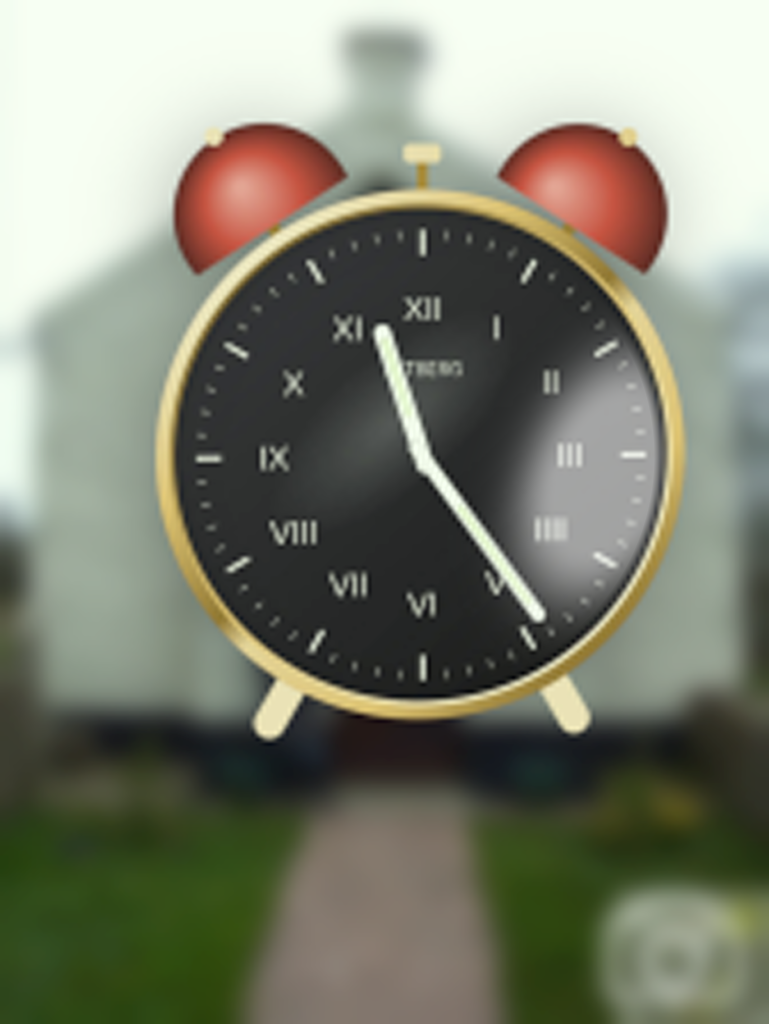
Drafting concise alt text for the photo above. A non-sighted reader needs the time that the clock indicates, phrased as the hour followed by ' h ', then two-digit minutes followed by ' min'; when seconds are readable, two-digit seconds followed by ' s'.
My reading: 11 h 24 min
